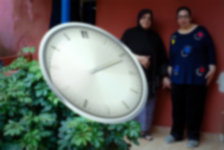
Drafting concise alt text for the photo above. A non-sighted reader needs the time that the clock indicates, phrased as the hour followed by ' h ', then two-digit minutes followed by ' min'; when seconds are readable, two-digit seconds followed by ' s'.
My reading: 2 h 11 min
